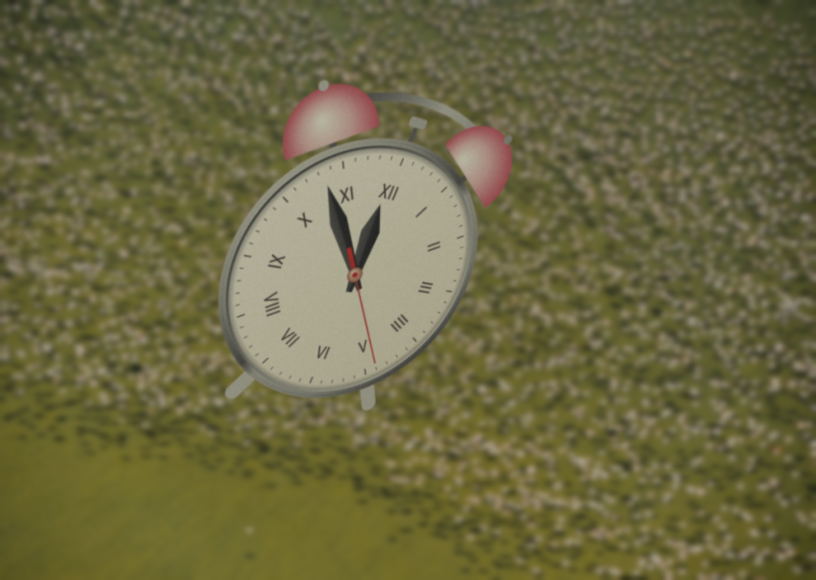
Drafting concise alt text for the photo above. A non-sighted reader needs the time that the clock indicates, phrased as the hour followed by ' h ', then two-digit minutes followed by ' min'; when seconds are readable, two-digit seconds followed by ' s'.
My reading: 11 h 53 min 24 s
